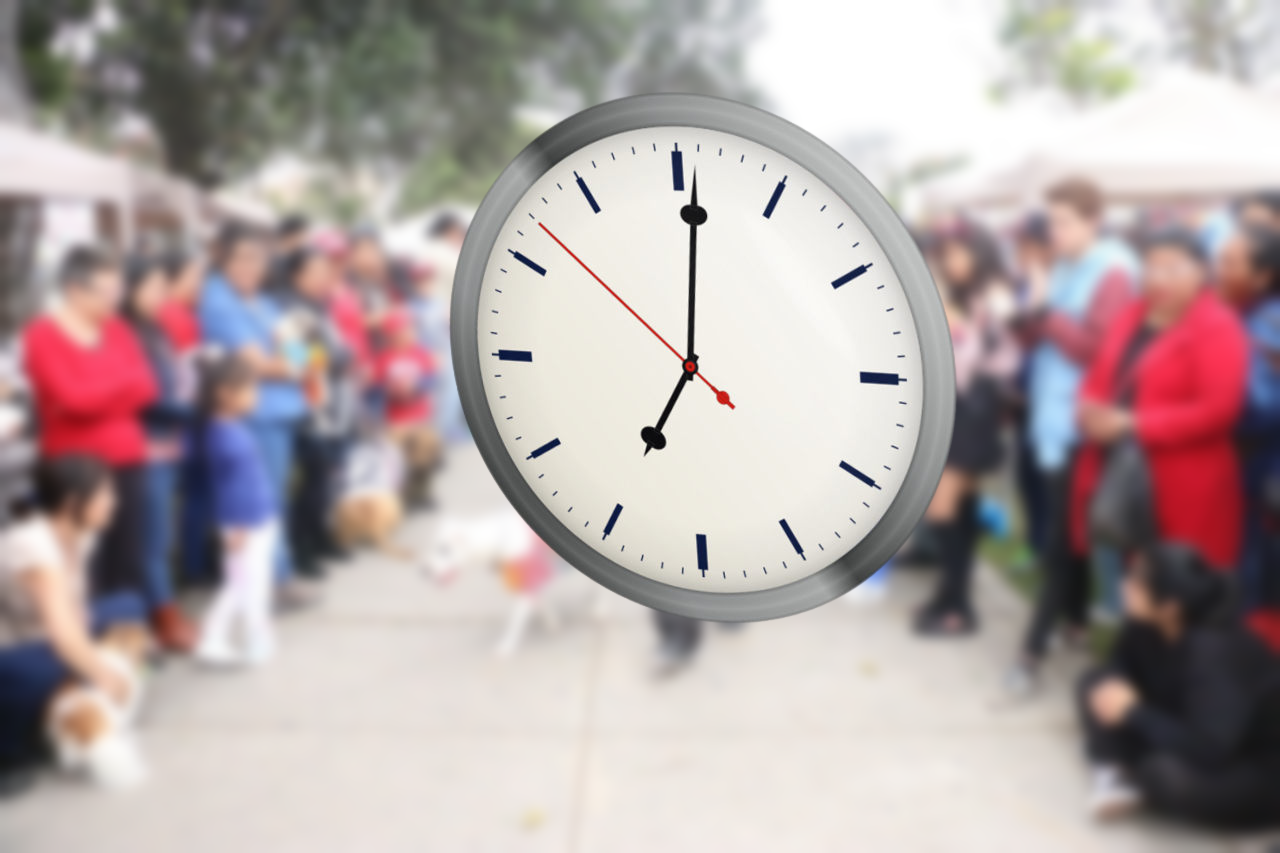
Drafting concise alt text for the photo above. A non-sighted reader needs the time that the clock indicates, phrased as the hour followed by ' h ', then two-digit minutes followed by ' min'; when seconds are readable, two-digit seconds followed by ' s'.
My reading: 7 h 00 min 52 s
